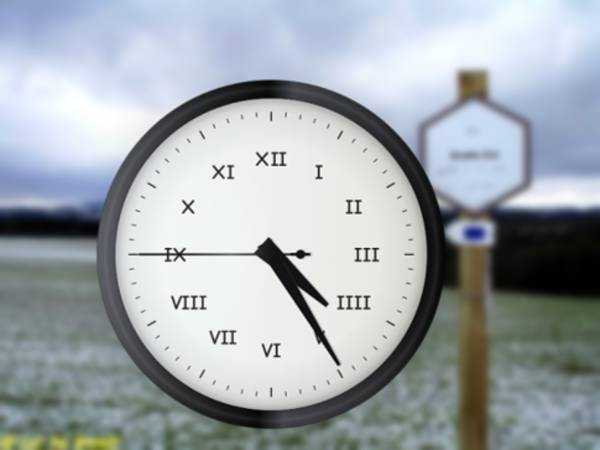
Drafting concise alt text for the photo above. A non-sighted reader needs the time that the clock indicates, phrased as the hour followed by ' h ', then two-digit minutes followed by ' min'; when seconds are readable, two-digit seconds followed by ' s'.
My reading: 4 h 24 min 45 s
